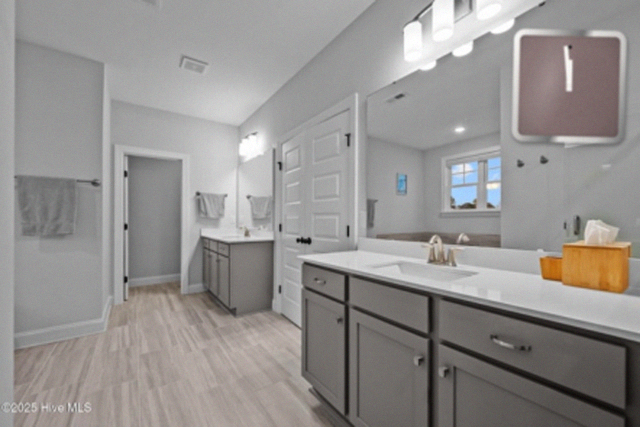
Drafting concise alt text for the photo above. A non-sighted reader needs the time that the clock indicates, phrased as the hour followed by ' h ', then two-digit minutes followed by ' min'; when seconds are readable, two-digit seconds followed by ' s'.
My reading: 11 h 59 min
